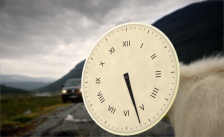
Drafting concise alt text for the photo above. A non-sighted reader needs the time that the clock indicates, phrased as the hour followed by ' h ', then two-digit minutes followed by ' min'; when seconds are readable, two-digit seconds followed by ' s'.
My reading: 5 h 27 min
